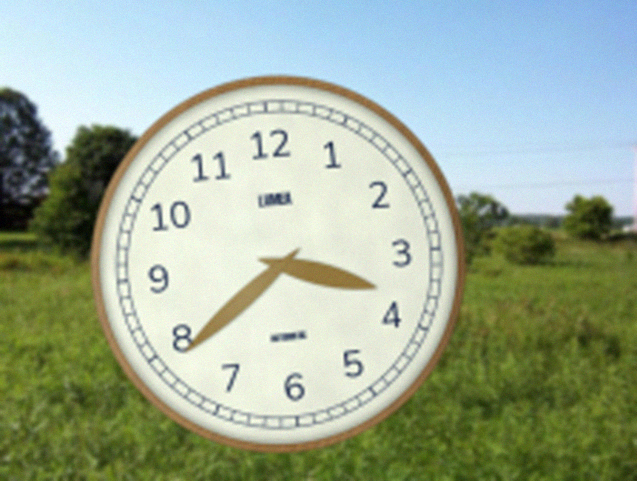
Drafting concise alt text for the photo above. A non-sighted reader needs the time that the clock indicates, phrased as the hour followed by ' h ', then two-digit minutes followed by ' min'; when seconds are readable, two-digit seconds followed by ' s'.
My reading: 3 h 39 min
